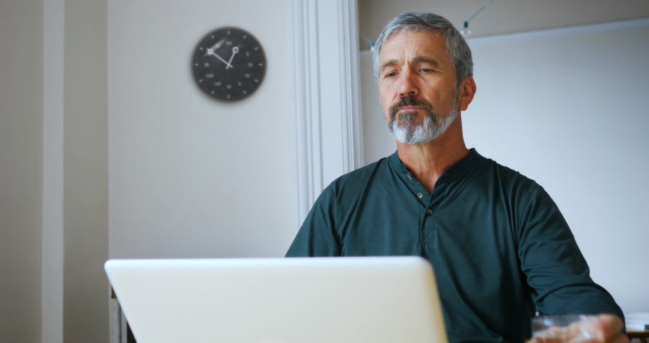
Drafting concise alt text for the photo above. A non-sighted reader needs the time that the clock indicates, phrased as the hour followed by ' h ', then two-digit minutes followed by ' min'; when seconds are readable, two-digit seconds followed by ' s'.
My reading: 12 h 51 min
